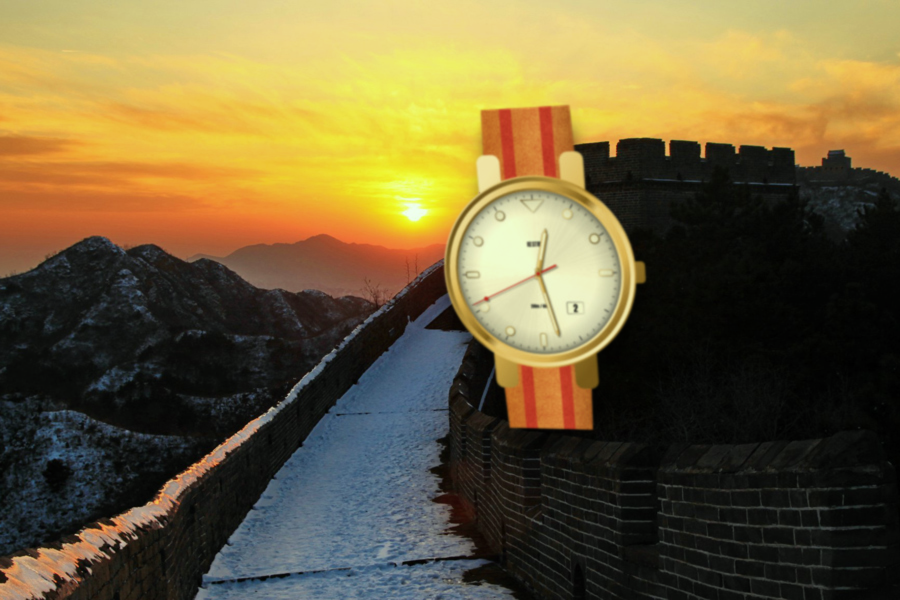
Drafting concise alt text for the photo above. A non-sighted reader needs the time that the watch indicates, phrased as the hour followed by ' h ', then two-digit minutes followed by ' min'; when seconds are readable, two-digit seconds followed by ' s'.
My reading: 12 h 27 min 41 s
